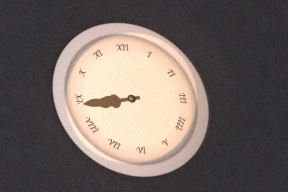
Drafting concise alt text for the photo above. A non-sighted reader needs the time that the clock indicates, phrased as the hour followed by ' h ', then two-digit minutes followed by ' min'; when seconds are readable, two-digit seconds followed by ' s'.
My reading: 8 h 44 min
